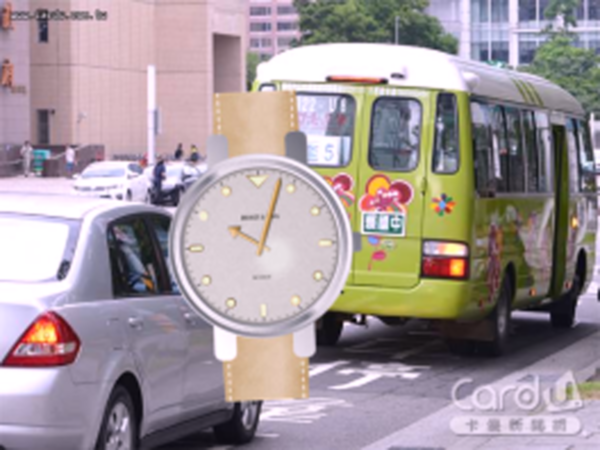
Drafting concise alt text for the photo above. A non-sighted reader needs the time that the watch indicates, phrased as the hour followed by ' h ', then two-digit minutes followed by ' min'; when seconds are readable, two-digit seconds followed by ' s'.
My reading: 10 h 03 min
